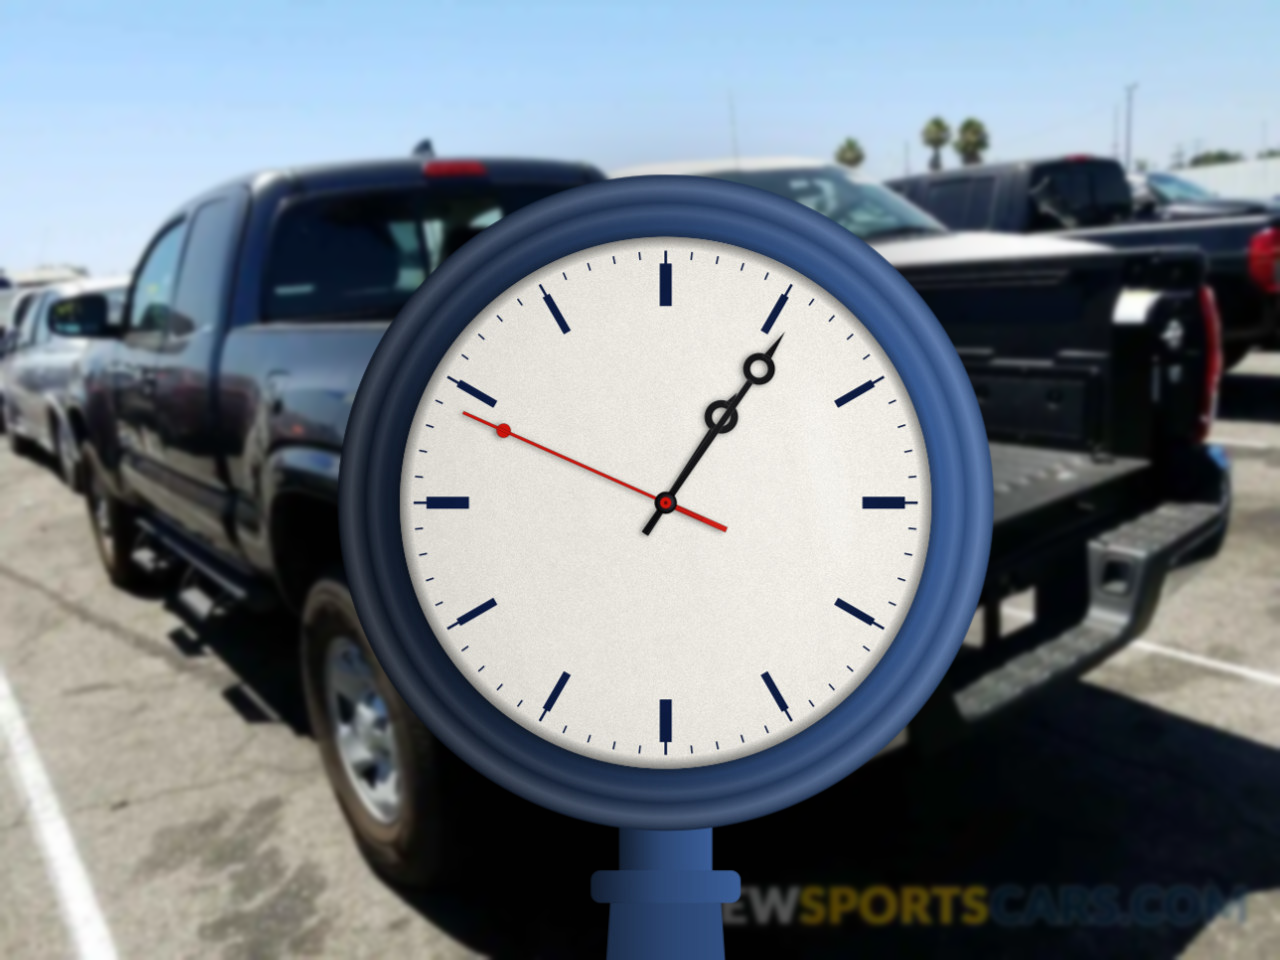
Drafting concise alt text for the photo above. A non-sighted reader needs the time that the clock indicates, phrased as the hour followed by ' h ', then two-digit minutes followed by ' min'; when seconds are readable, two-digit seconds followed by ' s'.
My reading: 1 h 05 min 49 s
